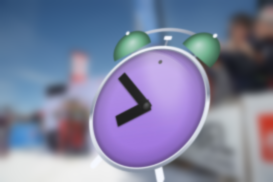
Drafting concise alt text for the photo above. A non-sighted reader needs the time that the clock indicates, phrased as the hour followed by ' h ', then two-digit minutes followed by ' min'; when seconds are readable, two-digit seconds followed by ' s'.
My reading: 7 h 51 min
